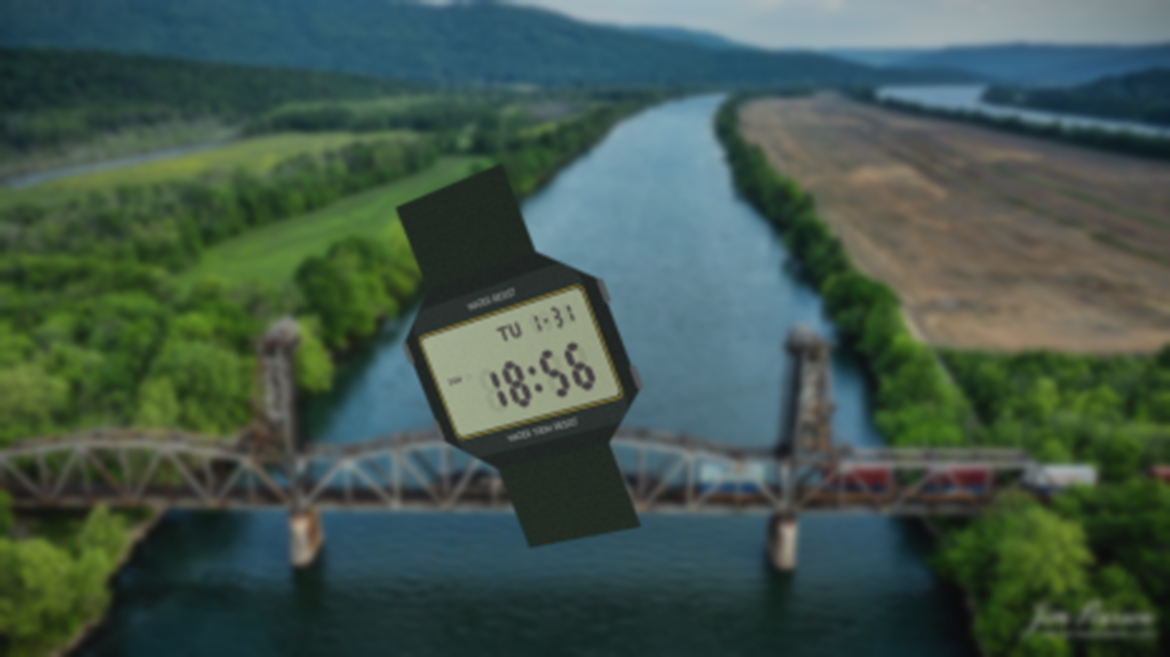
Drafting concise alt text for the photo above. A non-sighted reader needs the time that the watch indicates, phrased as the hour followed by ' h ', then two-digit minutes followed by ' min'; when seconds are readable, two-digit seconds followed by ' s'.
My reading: 18 h 56 min
